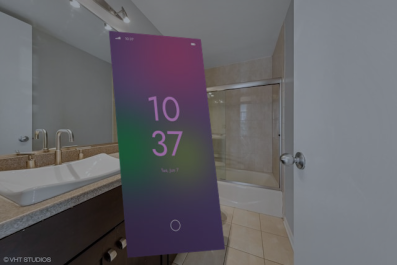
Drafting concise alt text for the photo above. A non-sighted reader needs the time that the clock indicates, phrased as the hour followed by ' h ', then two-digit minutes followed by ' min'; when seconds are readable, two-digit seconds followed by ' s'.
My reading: 10 h 37 min
